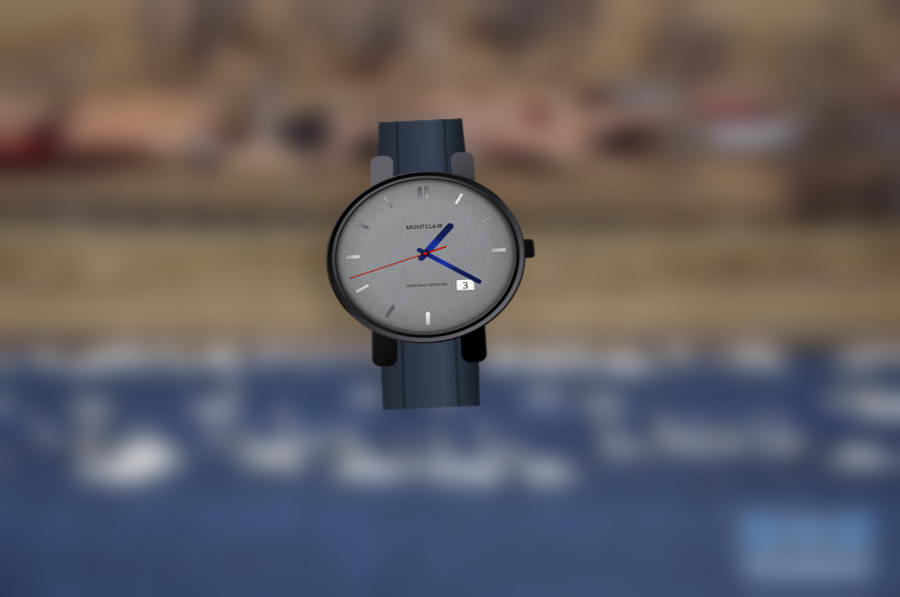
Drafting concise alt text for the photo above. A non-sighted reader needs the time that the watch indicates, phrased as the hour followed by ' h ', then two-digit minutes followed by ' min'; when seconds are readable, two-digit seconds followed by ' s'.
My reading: 1 h 20 min 42 s
